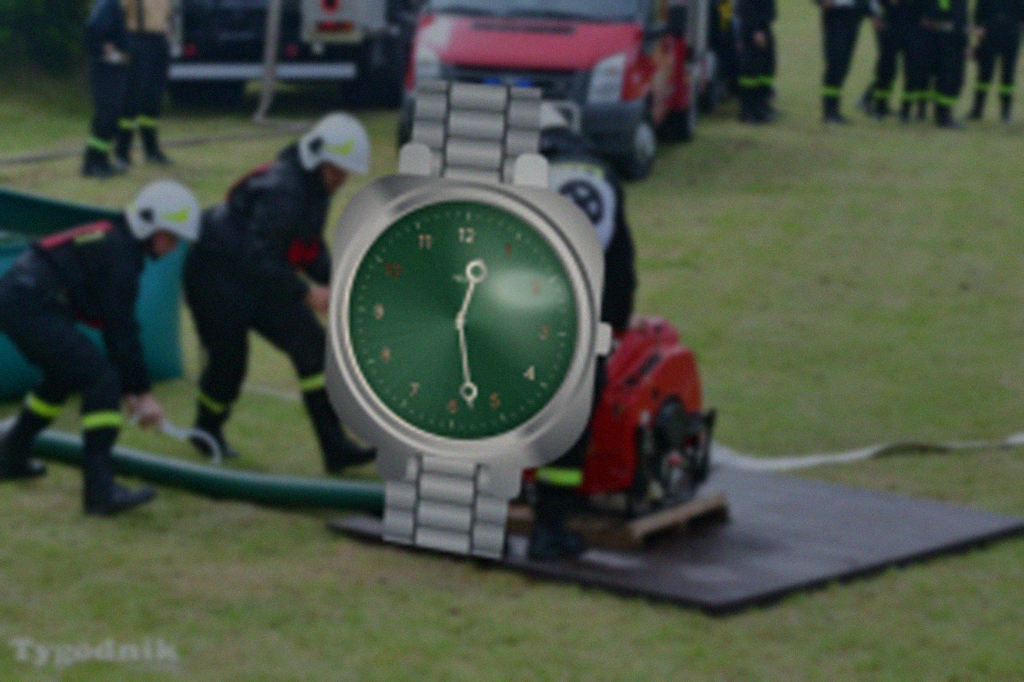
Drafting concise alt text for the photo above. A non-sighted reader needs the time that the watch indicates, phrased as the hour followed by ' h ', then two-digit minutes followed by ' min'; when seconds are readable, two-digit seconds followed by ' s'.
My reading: 12 h 28 min
